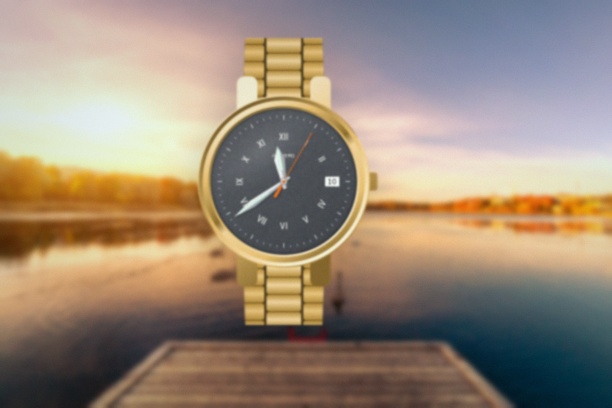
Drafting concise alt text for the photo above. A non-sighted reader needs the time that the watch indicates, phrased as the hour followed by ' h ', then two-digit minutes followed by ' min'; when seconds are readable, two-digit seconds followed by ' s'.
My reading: 11 h 39 min 05 s
